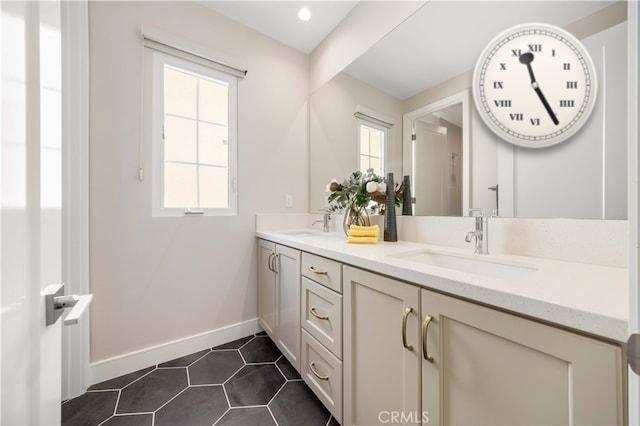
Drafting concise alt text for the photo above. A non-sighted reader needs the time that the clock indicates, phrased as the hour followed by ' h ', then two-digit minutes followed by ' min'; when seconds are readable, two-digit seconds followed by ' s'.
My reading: 11 h 25 min
